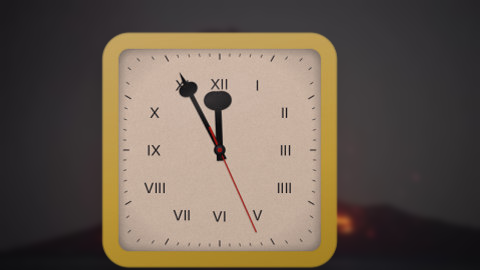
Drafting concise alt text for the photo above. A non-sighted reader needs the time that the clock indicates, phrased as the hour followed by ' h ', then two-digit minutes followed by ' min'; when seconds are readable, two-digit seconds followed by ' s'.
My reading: 11 h 55 min 26 s
